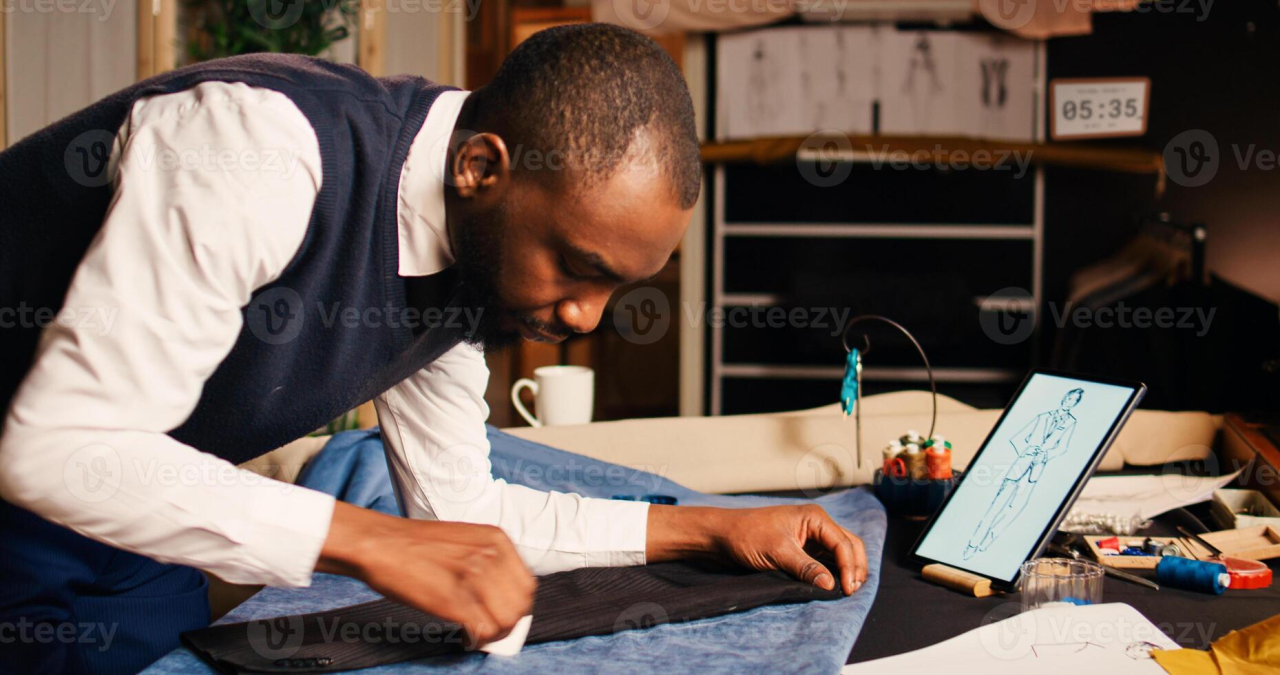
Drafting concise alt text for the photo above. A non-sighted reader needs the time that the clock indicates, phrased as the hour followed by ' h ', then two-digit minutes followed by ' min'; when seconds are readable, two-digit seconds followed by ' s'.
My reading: 5 h 35 min
